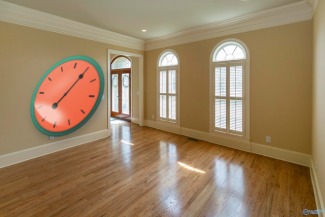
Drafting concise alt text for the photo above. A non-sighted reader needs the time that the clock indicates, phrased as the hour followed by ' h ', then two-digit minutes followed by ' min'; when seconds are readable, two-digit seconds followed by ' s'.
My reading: 7 h 05 min
